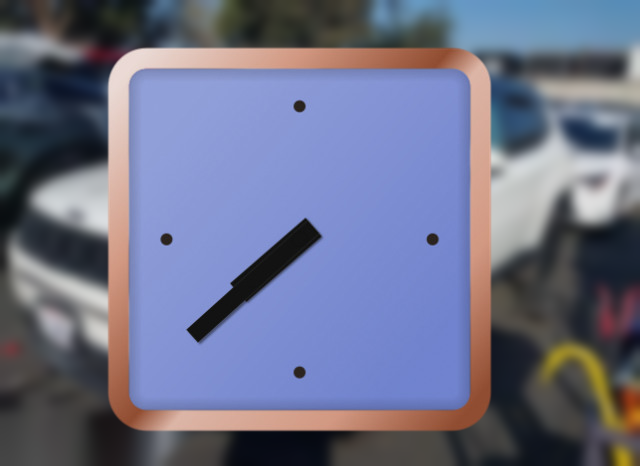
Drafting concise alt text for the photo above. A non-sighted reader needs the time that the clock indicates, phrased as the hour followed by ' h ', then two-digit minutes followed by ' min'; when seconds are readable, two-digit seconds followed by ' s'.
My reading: 7 h 38 min
